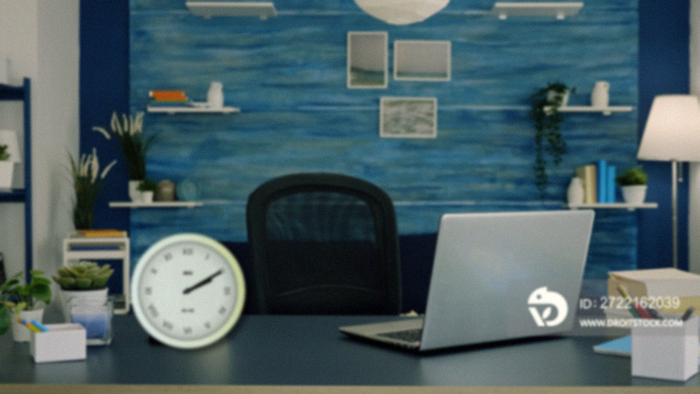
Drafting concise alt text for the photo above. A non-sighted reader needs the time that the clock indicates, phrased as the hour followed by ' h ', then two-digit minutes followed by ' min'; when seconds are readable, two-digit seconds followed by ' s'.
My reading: 2 h 10 min
